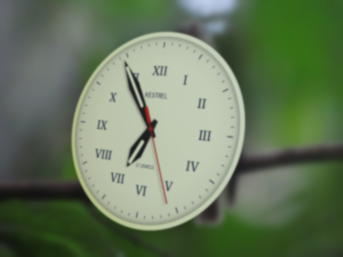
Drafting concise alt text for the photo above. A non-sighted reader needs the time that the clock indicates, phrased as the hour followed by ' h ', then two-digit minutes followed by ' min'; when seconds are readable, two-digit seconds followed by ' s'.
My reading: 6 h 54 min 26 s
